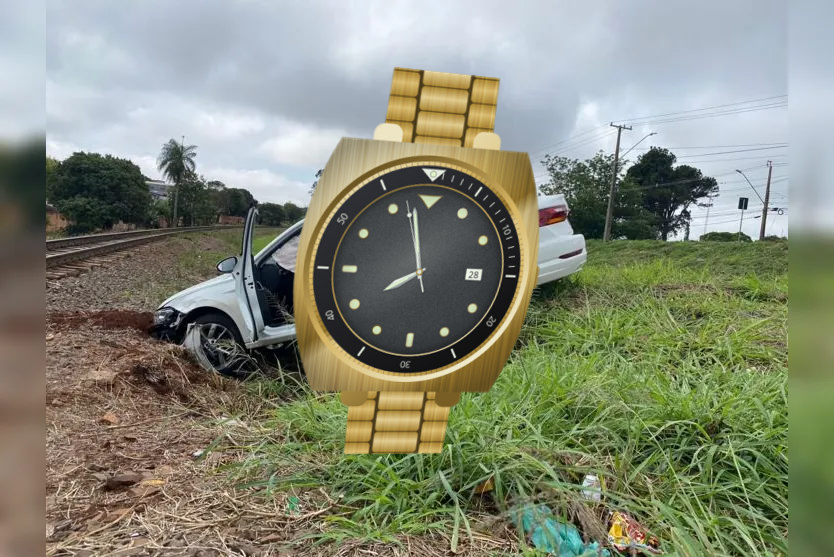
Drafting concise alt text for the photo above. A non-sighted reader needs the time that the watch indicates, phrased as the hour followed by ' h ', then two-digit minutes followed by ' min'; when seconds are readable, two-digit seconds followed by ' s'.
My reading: 7 h 57 min 57 s
